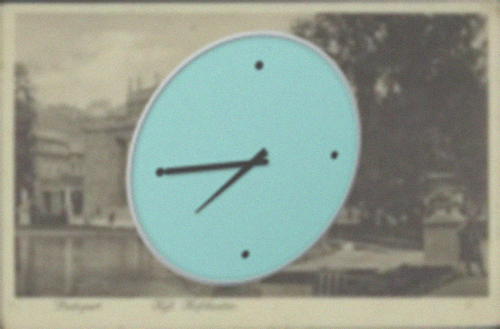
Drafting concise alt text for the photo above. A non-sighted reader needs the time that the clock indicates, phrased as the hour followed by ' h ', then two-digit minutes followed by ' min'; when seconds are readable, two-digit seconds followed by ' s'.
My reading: 7 h 45 min
